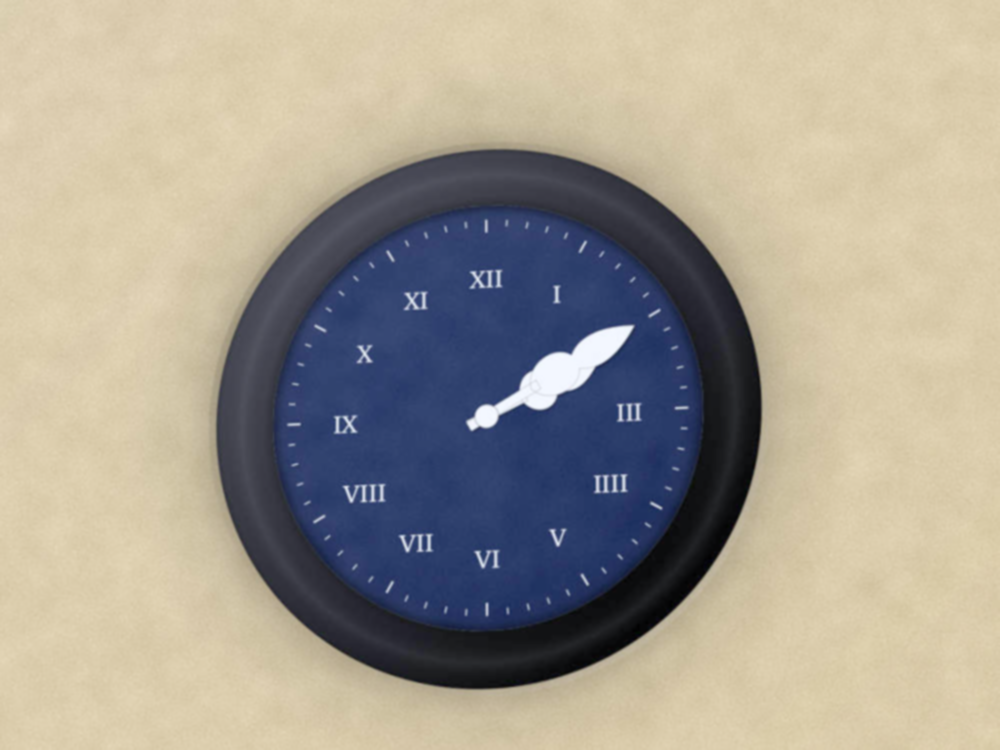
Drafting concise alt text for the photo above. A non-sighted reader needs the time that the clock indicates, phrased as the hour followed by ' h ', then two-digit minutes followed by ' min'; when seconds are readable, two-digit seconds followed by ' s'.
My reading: 2 h 10 min
